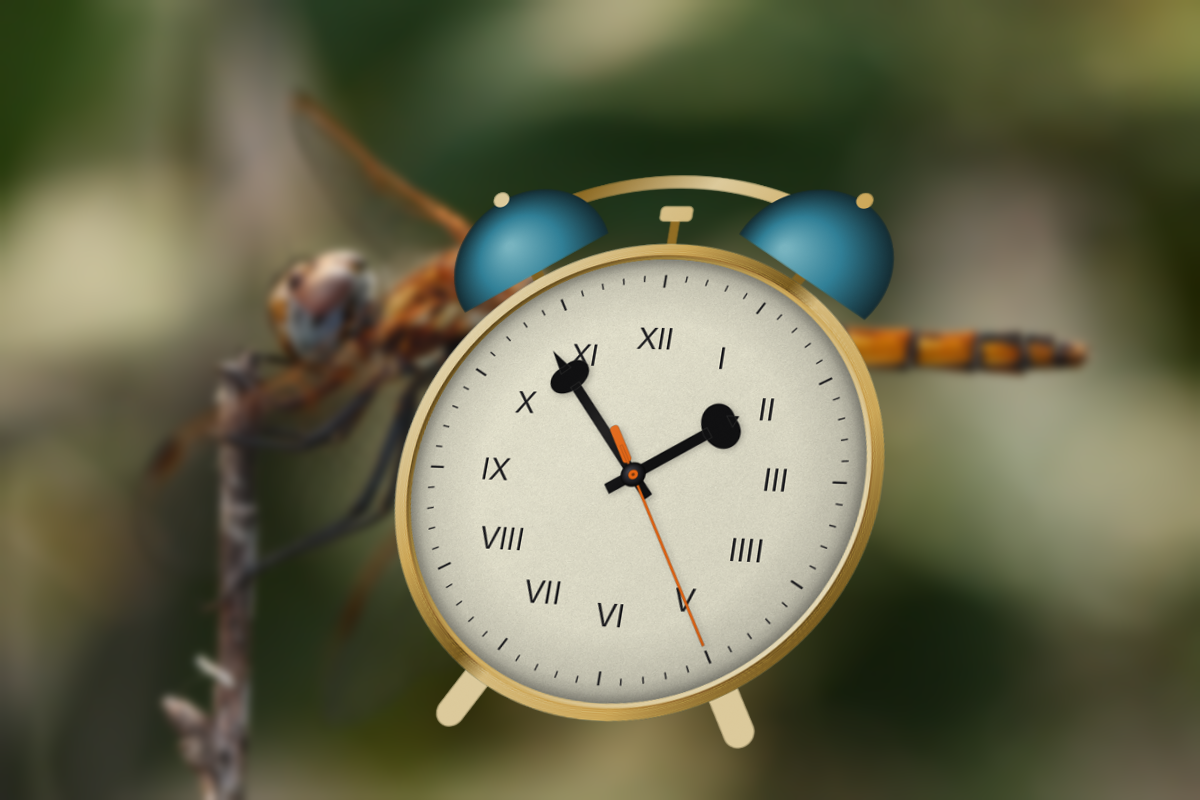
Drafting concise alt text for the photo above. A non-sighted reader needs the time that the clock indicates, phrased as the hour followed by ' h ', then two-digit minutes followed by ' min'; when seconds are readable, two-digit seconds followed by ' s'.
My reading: 1 h 53 min 25 s
